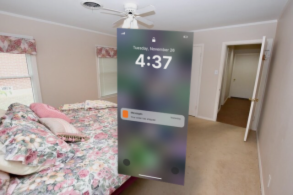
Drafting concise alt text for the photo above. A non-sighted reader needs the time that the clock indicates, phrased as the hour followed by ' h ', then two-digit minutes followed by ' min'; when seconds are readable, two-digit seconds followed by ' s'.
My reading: 4 h 37 min
